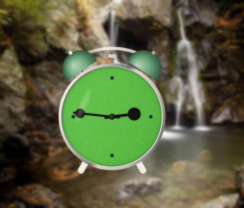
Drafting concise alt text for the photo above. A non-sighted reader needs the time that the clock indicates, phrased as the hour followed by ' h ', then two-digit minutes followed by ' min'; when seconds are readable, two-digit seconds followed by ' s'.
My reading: 2 h 46 min
